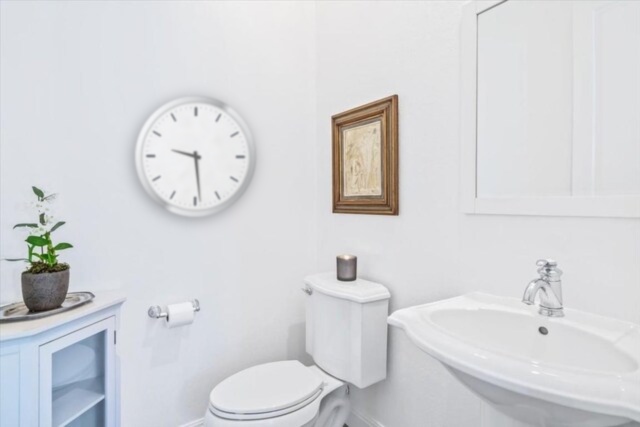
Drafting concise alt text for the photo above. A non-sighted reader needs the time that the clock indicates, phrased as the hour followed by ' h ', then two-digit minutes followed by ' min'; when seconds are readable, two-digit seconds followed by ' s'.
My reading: 9 h 29 min
